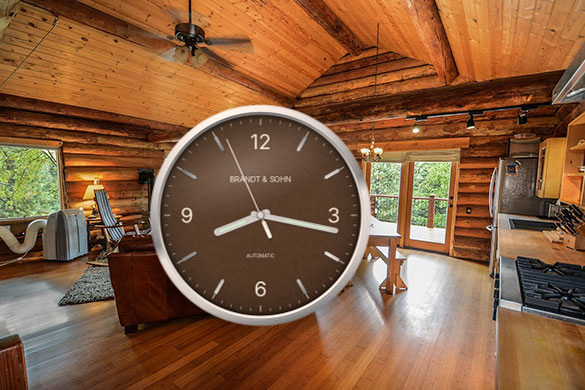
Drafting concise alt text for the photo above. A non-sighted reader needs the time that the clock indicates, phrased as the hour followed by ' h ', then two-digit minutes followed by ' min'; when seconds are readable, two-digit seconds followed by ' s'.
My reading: 8 h 16 min 56 s
